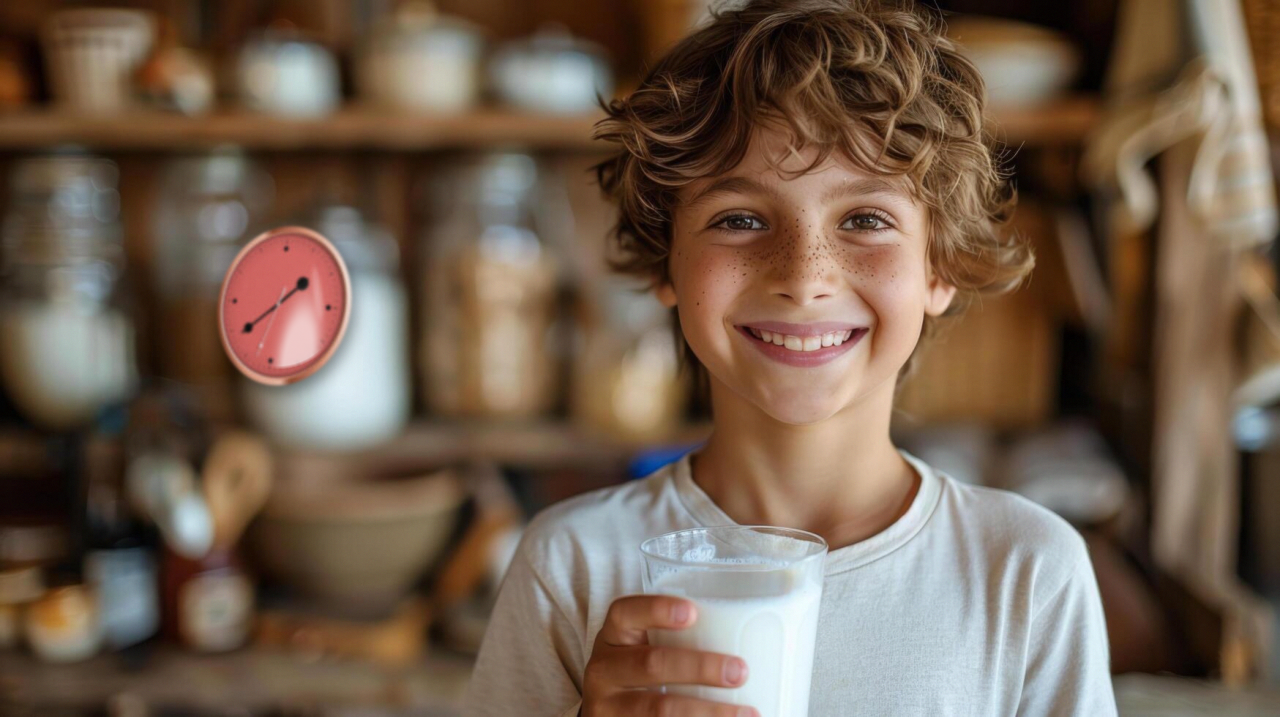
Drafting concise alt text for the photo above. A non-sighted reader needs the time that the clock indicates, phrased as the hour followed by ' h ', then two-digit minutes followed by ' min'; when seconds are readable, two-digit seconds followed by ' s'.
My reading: 1 h 38 min 33 s
